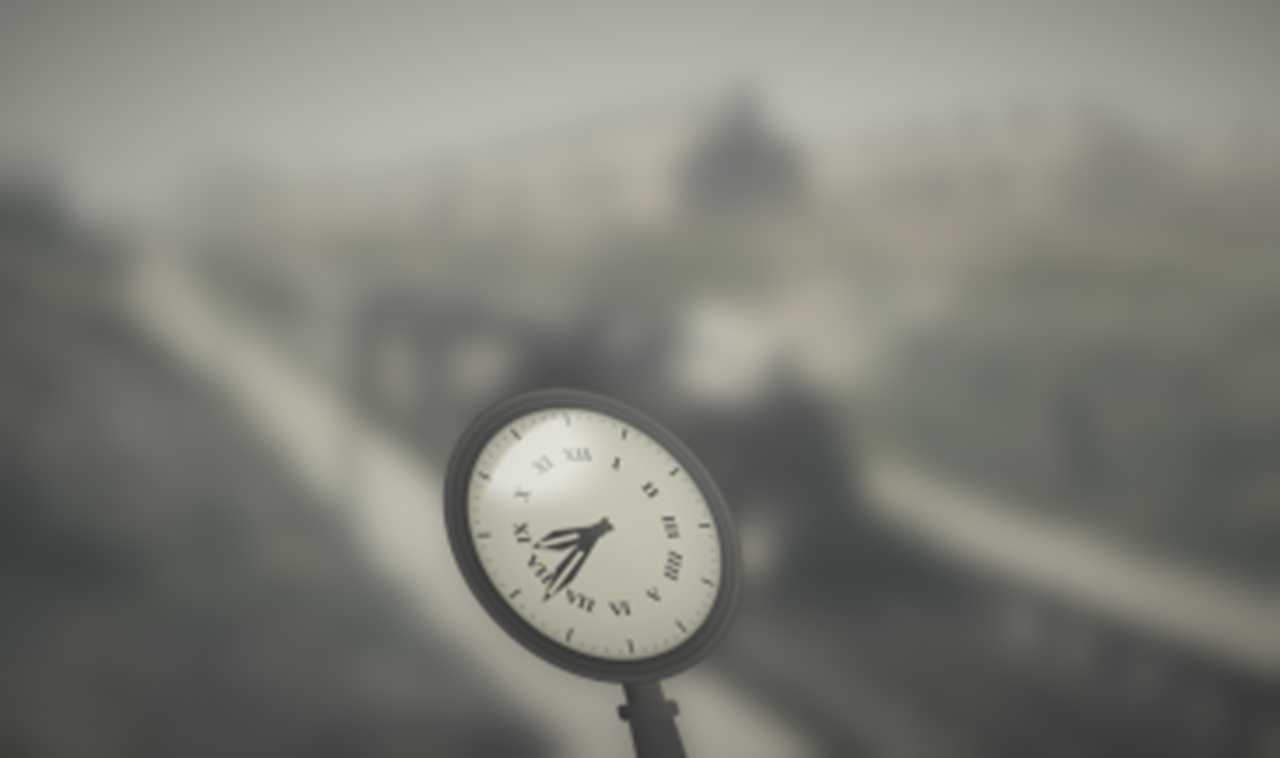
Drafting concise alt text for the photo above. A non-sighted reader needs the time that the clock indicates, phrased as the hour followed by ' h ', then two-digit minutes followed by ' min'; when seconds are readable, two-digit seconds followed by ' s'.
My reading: 8 h 38 min
